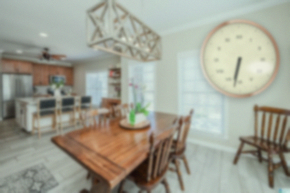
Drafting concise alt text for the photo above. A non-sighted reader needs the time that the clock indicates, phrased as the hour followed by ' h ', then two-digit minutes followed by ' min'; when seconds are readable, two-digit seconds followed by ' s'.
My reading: 6 h 32 min
